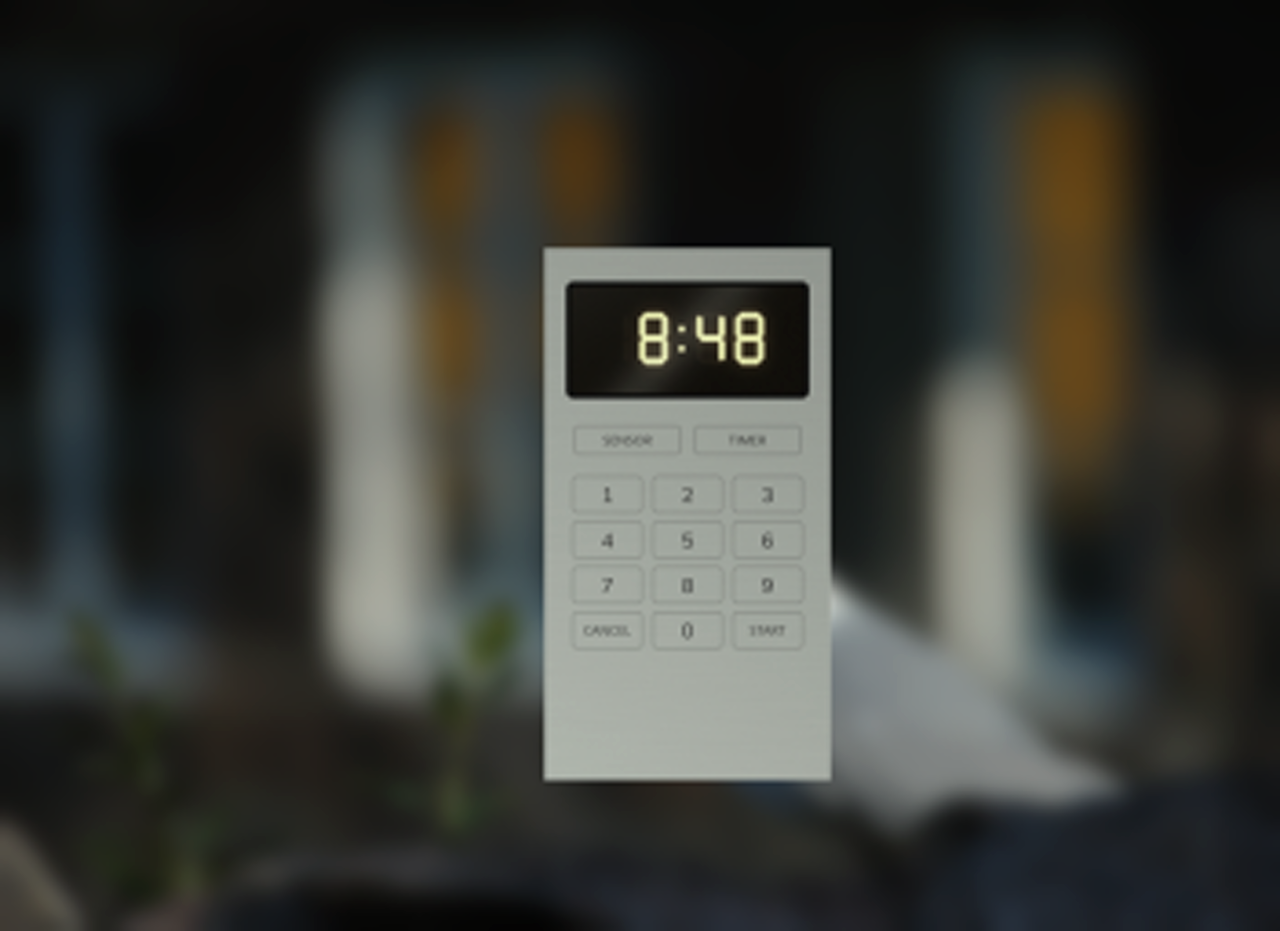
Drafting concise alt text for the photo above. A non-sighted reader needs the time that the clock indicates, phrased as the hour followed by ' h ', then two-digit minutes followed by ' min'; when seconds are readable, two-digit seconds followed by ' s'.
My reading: 8 h 48 min
